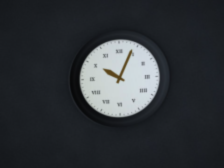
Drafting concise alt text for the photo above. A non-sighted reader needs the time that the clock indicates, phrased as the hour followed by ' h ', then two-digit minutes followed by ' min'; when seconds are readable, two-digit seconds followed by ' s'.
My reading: 10 h 04 min
